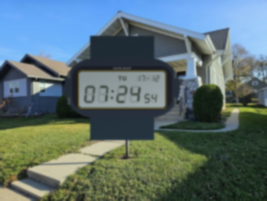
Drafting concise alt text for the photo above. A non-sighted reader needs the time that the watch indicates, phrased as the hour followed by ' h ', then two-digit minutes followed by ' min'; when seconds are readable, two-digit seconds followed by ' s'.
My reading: 7 h 24 min
